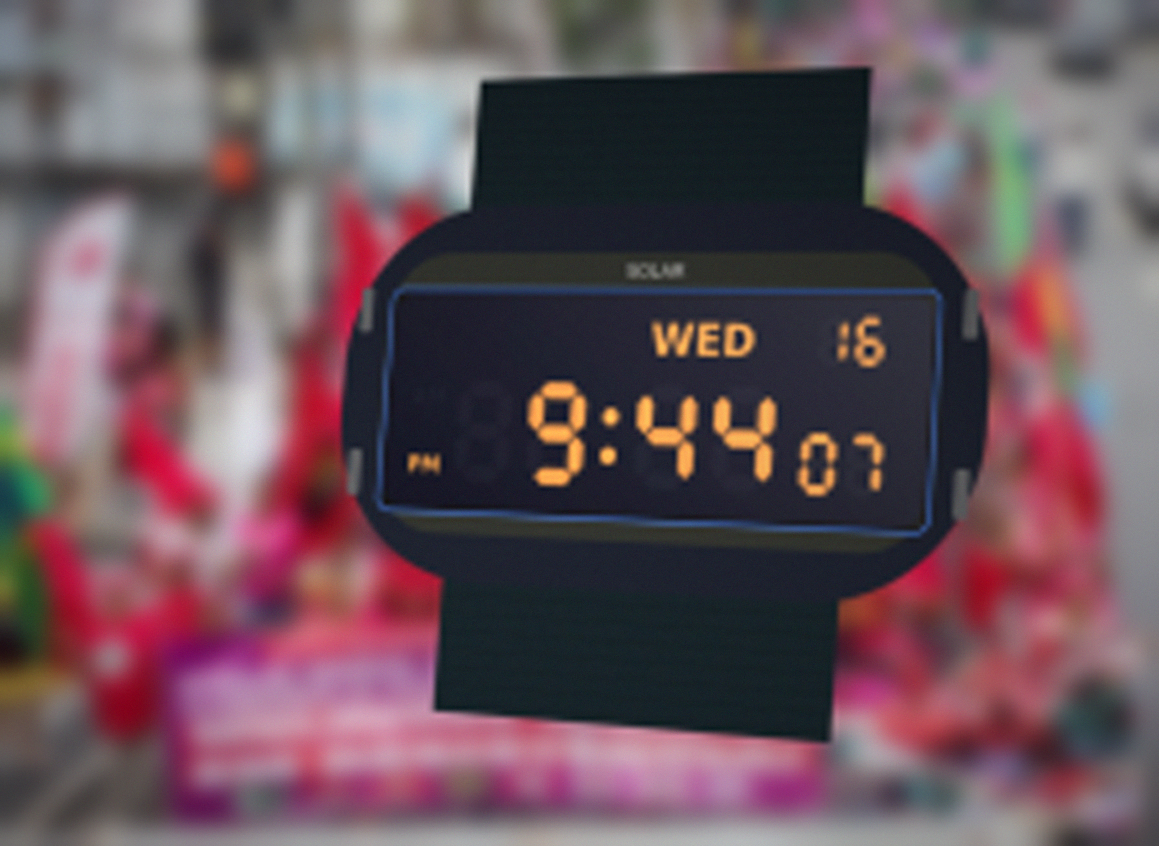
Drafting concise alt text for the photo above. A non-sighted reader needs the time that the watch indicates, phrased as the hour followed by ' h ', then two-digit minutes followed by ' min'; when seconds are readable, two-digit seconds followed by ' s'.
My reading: 9 h 44 min 07 s
